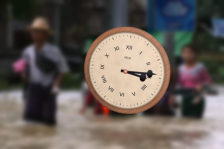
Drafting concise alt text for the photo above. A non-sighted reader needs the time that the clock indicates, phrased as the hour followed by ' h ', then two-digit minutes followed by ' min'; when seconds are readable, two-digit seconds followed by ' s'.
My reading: 3 h 14 min
